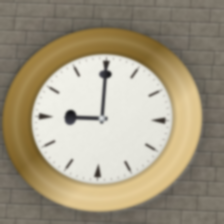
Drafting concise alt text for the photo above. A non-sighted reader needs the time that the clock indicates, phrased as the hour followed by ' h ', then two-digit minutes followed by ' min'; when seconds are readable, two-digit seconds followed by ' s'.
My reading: 9 h 00 min
